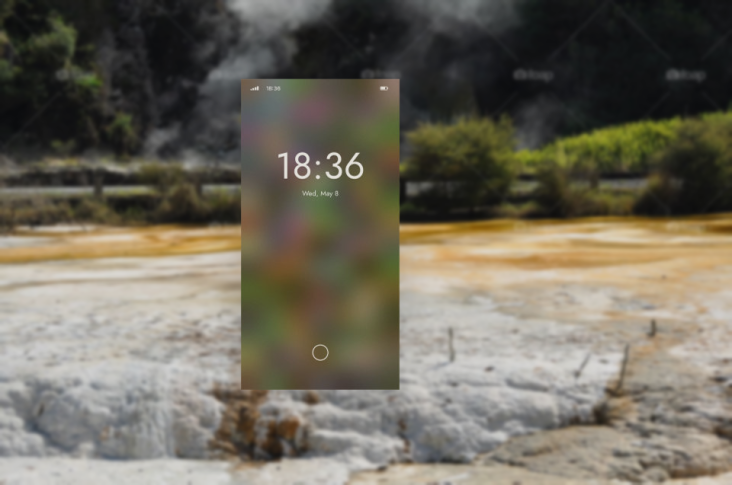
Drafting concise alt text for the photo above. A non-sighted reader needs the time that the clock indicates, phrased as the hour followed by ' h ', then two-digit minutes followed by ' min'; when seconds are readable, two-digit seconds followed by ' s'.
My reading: 18 h 36 min
